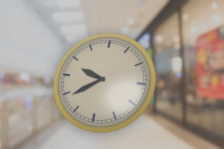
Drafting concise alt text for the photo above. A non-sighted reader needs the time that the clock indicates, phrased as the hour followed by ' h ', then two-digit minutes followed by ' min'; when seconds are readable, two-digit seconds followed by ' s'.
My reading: 9 h 39 min
